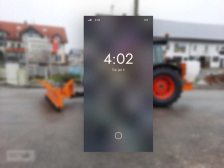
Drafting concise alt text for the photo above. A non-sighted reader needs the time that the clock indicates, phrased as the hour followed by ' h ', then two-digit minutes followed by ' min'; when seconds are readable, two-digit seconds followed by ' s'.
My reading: 4 h 02 min
